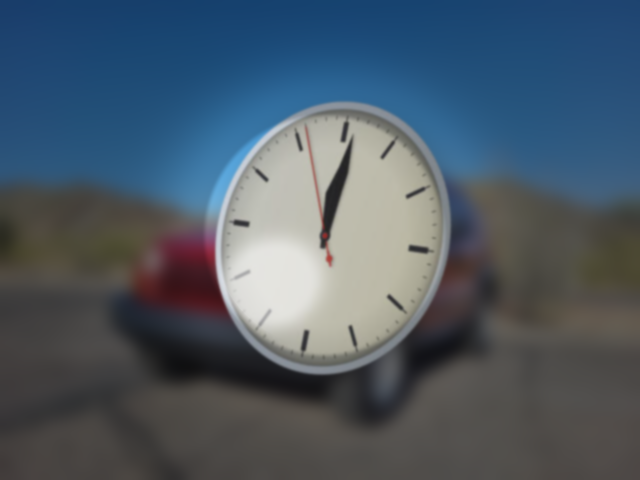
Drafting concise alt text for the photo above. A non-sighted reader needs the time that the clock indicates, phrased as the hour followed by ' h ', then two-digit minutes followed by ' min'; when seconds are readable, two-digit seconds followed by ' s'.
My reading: 12 h 00 min 56 s
